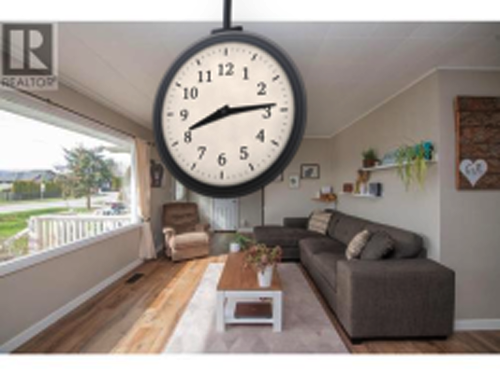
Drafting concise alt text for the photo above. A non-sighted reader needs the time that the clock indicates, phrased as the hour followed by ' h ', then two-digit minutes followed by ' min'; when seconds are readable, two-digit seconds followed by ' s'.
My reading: 8 h 14 min
